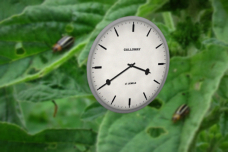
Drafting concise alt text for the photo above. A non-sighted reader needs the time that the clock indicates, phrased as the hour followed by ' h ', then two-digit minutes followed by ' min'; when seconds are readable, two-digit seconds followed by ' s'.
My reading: 3 h 40 min
